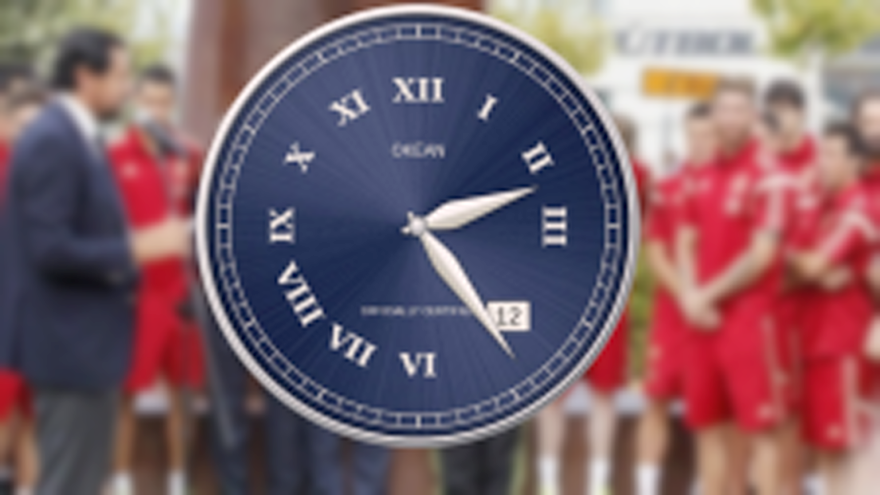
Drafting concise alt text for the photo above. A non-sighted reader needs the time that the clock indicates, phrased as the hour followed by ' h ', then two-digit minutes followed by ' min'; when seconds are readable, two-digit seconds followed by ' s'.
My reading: 2 h 24 min
